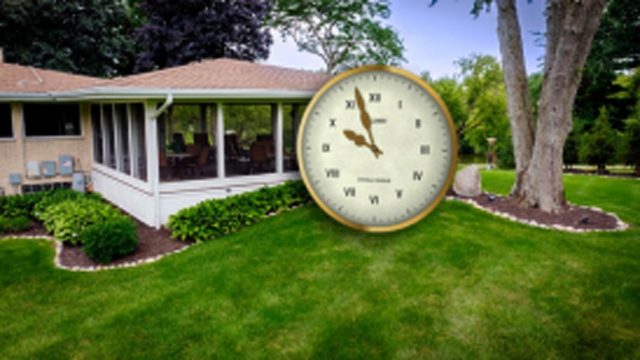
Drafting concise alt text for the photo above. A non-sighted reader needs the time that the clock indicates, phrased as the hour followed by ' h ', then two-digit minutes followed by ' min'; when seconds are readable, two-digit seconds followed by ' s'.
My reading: 9 h 57 min
